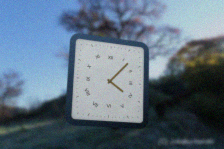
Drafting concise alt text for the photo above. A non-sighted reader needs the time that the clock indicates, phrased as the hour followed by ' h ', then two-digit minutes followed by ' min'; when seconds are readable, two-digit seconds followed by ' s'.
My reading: 4 h 07 min
